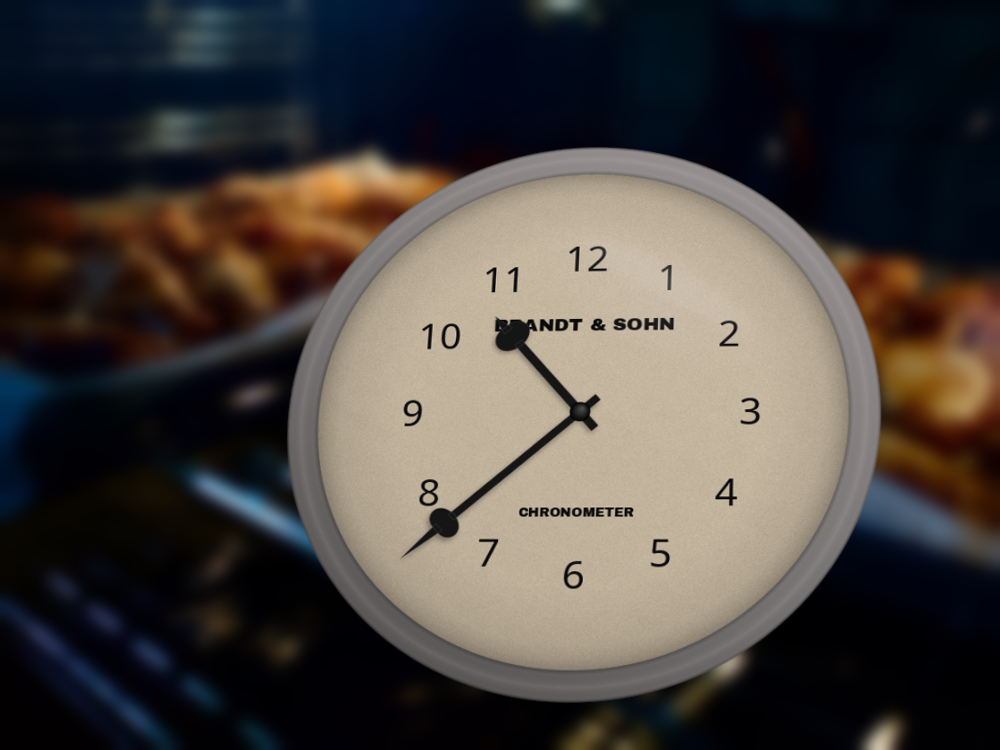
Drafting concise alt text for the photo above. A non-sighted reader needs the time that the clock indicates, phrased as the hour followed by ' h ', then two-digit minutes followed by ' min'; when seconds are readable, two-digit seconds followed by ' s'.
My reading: 10 h 38 min
